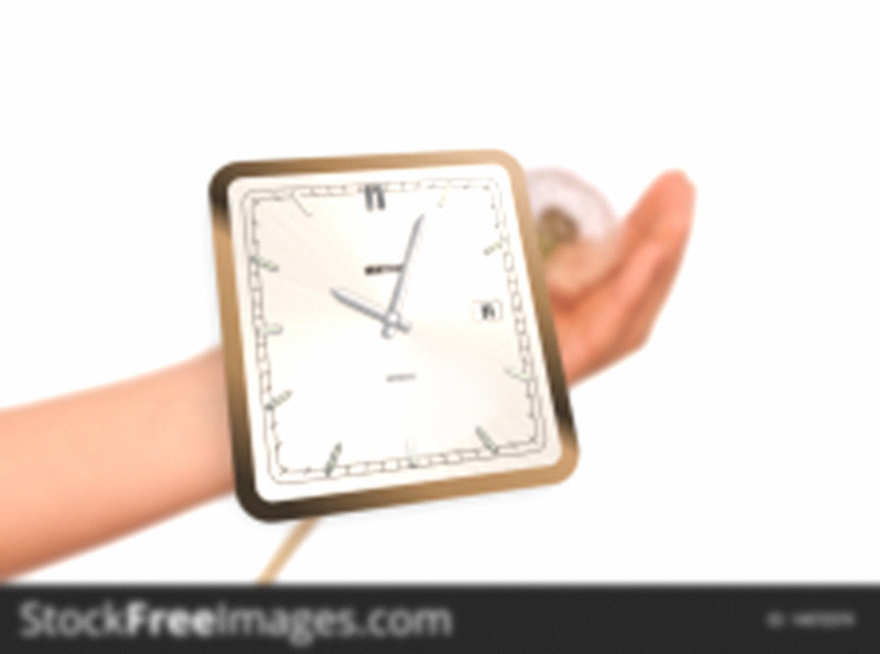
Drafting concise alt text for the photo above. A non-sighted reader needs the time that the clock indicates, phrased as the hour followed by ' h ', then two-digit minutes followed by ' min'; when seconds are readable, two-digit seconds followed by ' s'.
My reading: 10 h 04 min
